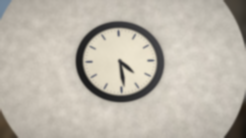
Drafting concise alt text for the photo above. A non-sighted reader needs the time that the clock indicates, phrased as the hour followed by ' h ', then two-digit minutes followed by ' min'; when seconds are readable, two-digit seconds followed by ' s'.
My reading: 4 h 29 min
